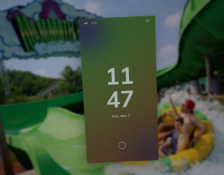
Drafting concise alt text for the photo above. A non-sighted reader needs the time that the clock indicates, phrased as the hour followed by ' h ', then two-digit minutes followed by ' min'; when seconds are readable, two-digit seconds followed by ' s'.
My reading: 11 h 47 min
